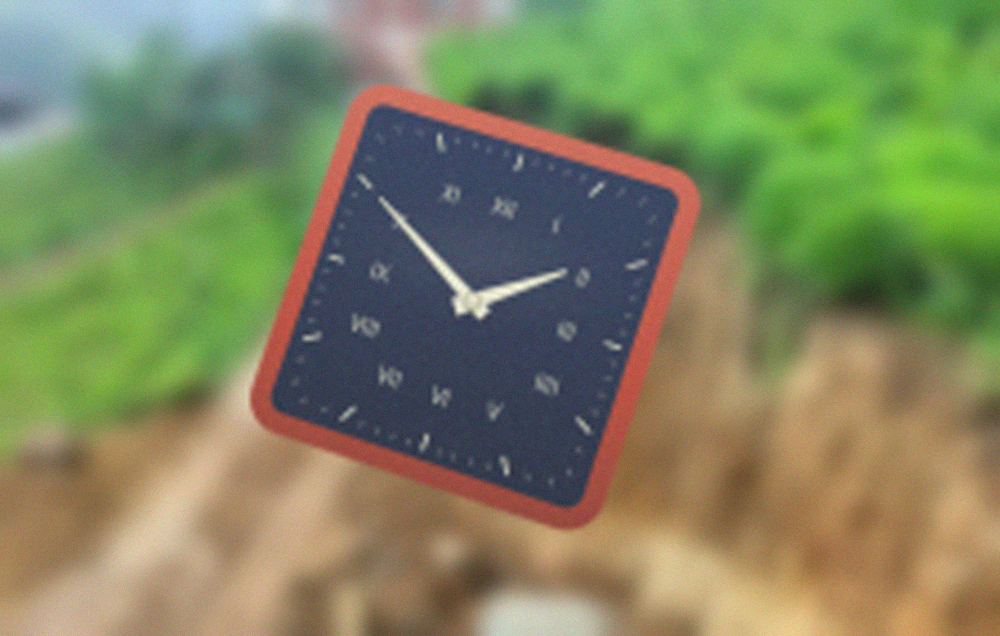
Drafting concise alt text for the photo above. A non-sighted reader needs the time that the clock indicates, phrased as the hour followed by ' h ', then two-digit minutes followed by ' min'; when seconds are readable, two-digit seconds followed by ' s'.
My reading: 1 h 50 min
